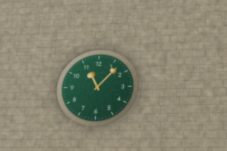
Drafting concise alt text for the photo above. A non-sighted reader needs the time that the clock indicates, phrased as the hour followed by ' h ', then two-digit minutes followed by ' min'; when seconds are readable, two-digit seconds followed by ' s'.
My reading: 11 h 07 min
